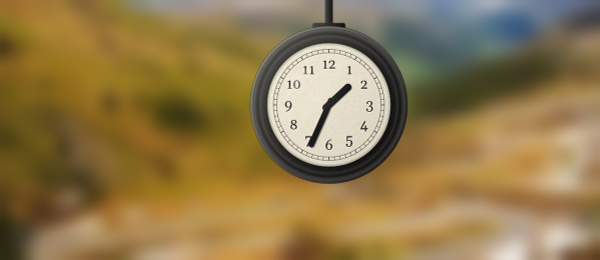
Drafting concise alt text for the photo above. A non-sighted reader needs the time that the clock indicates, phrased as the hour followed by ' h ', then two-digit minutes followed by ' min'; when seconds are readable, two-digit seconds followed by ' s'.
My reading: 1 h 34 min
